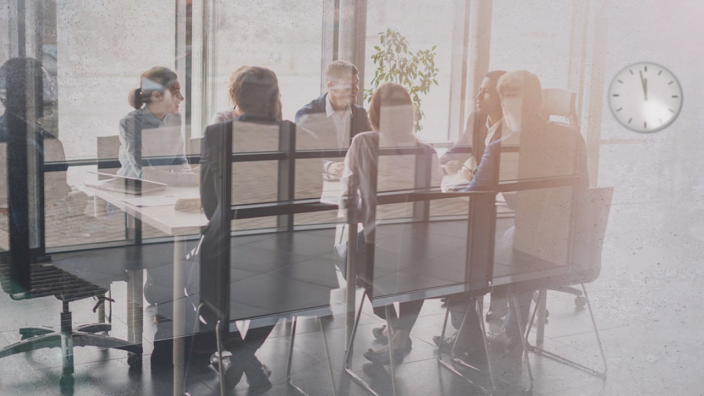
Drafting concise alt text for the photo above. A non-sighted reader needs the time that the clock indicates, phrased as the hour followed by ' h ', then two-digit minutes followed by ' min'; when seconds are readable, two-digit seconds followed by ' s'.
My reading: 11 h 58 min
